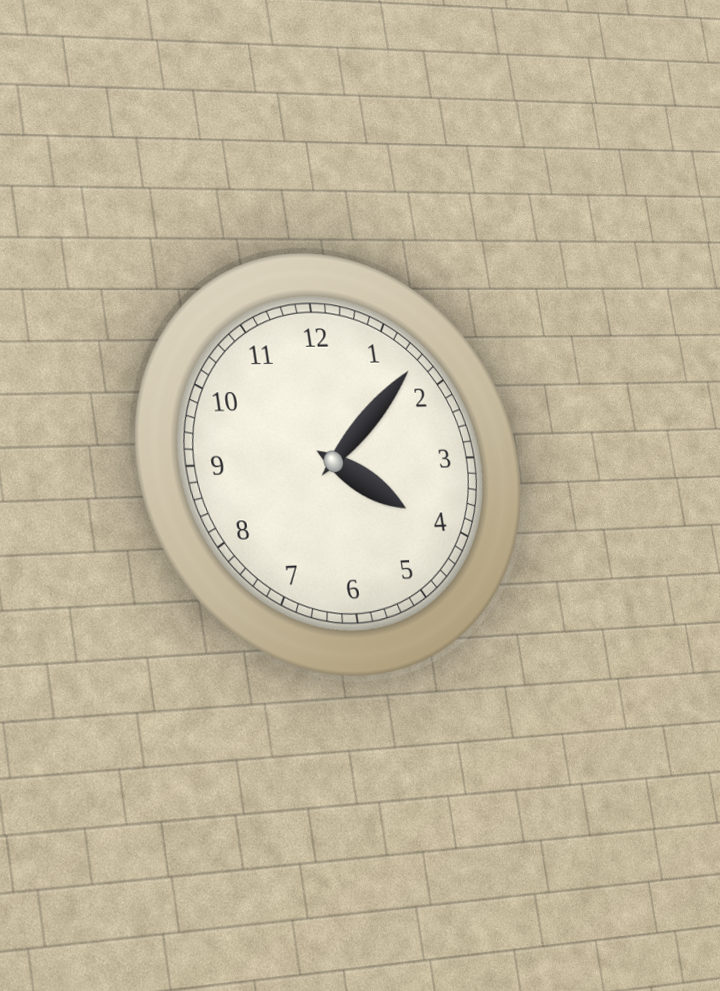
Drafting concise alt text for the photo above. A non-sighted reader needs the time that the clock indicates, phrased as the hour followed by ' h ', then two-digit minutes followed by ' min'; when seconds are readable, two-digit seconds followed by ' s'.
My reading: 4 h 08 min
